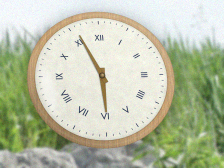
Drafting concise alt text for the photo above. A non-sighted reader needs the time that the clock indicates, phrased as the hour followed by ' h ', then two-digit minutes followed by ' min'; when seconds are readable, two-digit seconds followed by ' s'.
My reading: 5 h 56 min
